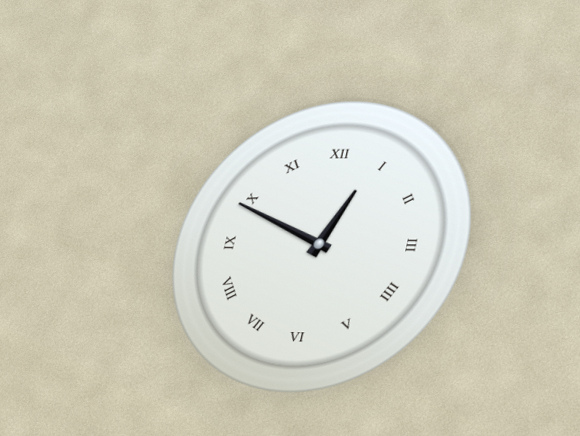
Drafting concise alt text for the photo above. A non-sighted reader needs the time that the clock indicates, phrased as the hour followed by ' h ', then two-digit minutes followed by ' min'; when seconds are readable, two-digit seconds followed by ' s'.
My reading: 12 h 49 min
